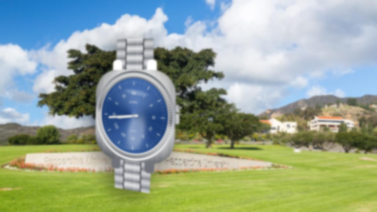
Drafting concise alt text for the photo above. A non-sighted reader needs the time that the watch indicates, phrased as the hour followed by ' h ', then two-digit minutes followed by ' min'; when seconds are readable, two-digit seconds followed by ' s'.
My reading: 8 h 44 min
